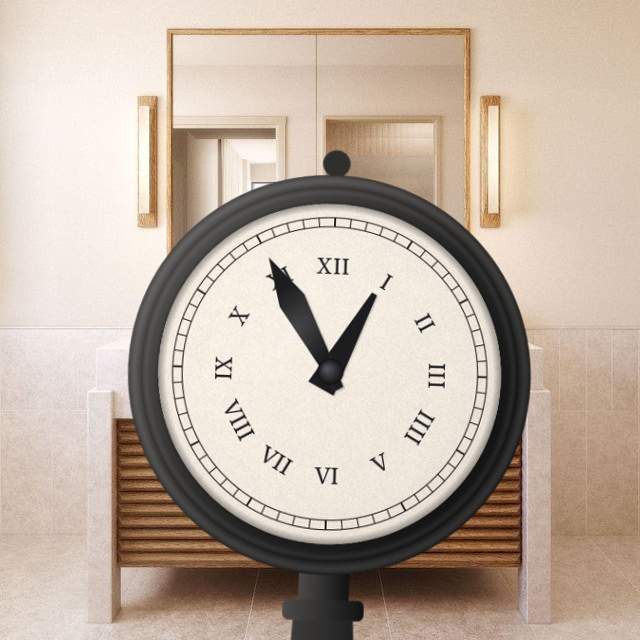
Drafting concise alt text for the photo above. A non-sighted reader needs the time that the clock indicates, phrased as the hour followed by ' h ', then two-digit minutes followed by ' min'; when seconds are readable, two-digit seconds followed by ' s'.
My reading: 12 h 55 min
